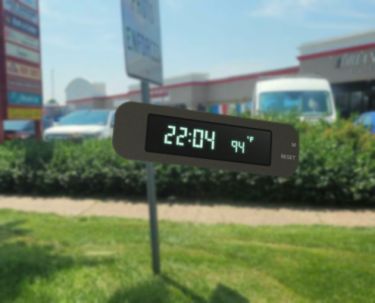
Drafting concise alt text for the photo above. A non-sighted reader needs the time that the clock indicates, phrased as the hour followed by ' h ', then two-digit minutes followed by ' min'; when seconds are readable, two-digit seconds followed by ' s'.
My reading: 22 h 04 min
